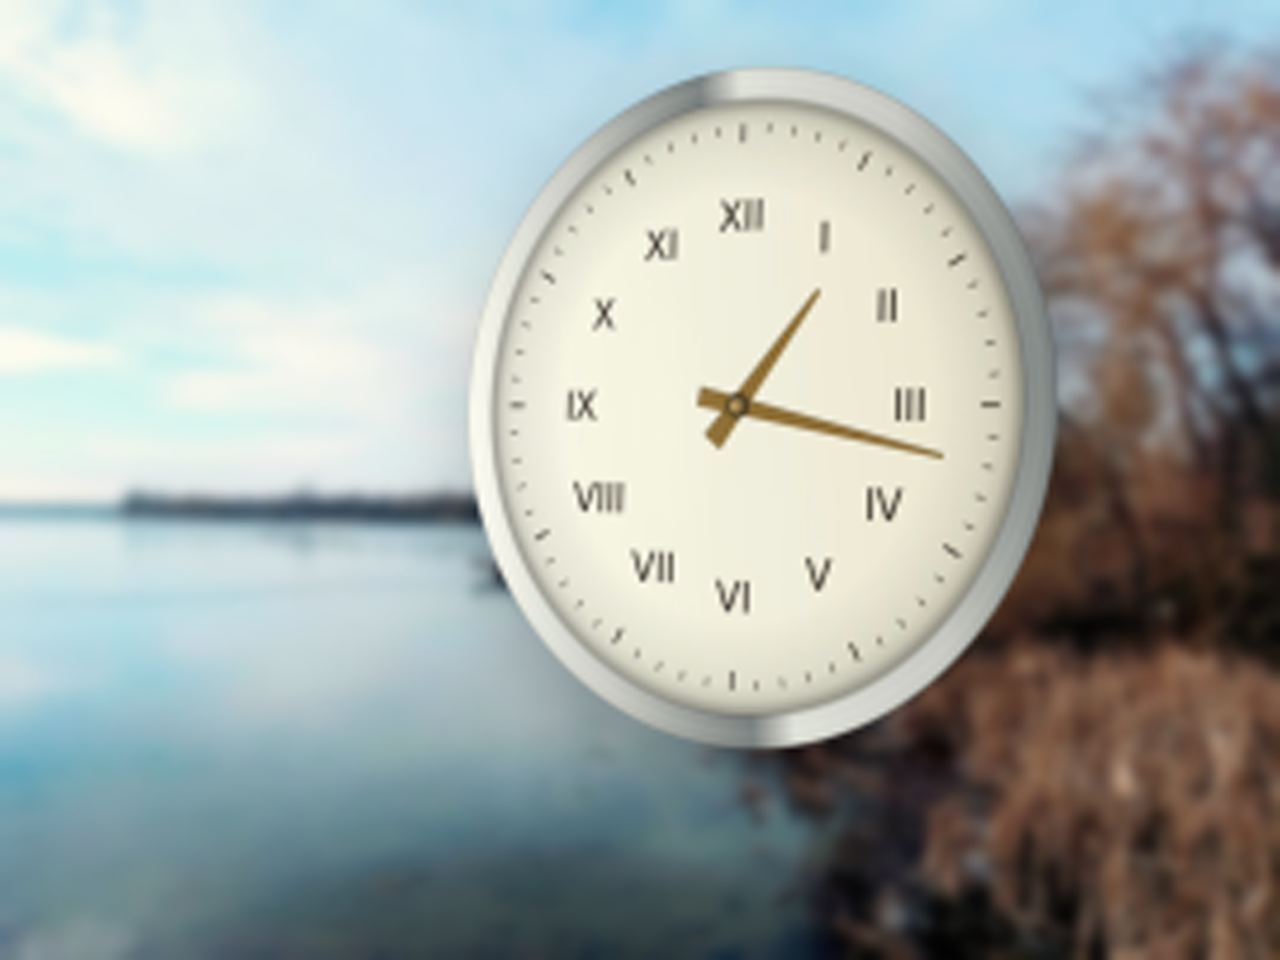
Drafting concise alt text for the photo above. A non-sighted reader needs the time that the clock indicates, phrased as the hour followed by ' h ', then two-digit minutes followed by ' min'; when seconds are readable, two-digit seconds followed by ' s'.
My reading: 1 h 17 min
